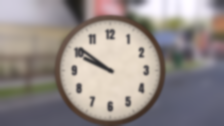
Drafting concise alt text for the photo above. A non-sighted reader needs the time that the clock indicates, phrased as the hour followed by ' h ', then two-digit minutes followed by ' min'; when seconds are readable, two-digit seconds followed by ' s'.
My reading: 9 h 51 min
